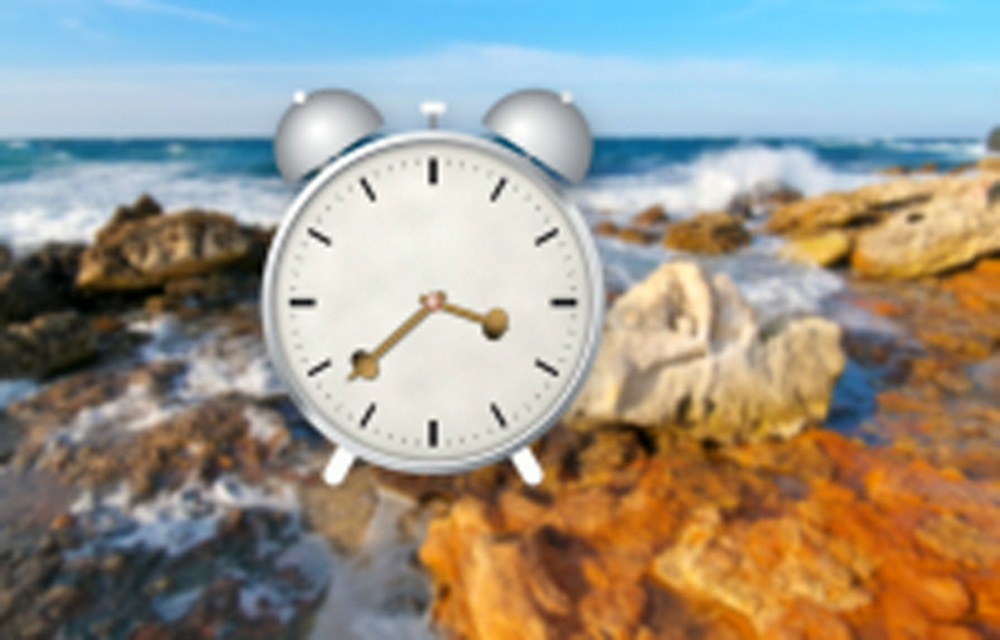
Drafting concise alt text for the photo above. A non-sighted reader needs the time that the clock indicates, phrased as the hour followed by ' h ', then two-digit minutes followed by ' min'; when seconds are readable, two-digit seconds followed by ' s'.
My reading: 3 h 38 min
